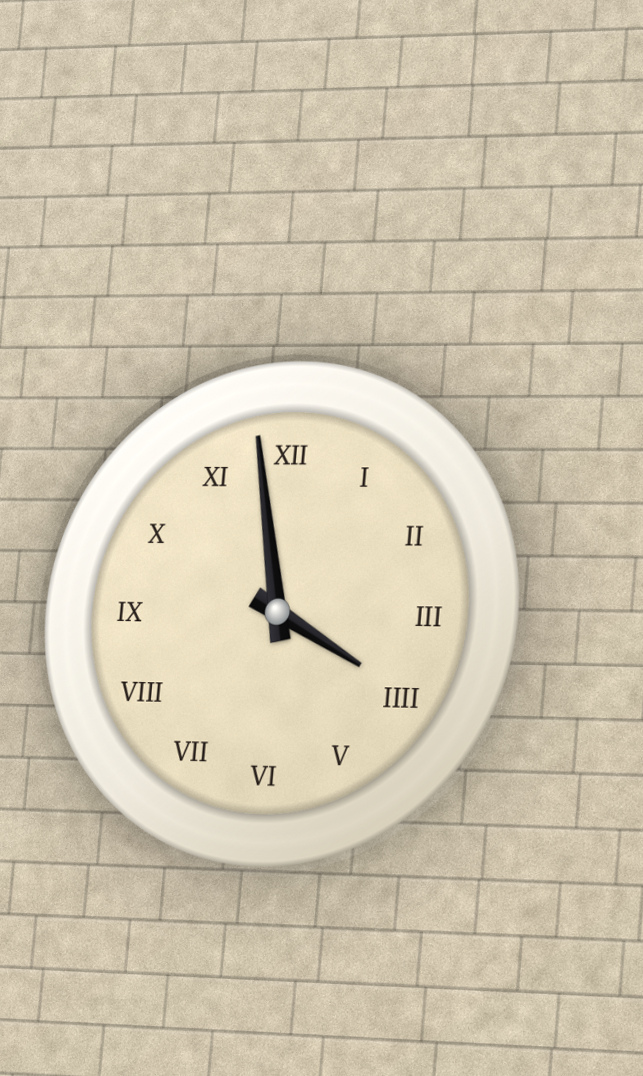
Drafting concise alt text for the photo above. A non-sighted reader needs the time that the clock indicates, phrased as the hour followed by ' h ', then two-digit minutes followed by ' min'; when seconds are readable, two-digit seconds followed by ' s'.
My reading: 3 h 58 min
